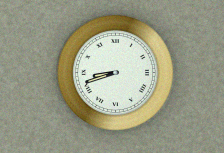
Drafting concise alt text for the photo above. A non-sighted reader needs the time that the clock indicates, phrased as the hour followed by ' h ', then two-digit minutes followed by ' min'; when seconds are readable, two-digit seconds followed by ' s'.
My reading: 8 h 42 min
